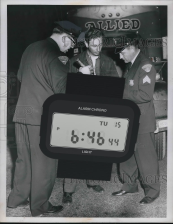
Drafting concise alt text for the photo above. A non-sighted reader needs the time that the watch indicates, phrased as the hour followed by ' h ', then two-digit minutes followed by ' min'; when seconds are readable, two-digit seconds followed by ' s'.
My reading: 6 h 46 min 44 s
